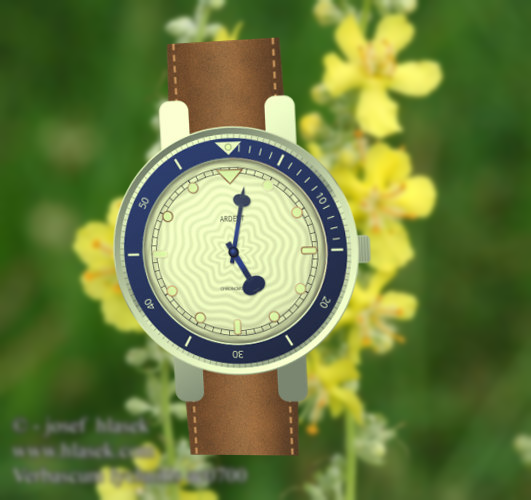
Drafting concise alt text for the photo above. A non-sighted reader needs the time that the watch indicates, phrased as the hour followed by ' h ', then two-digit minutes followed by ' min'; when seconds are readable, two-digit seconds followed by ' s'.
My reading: 5 h 02 min
